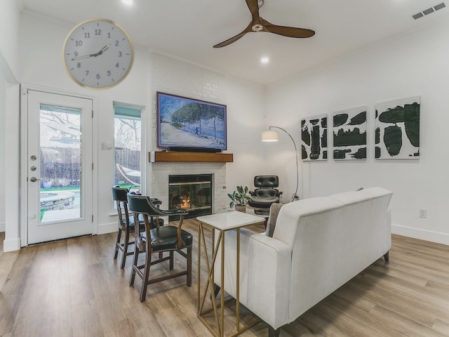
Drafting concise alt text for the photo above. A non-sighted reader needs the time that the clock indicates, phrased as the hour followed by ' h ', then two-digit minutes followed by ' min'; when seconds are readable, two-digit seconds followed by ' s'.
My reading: 1 h 43 min
